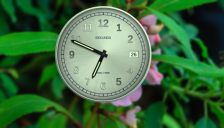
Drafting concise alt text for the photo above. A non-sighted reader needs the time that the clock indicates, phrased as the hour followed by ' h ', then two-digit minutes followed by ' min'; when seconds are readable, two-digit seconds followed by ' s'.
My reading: 6 h 49 min
